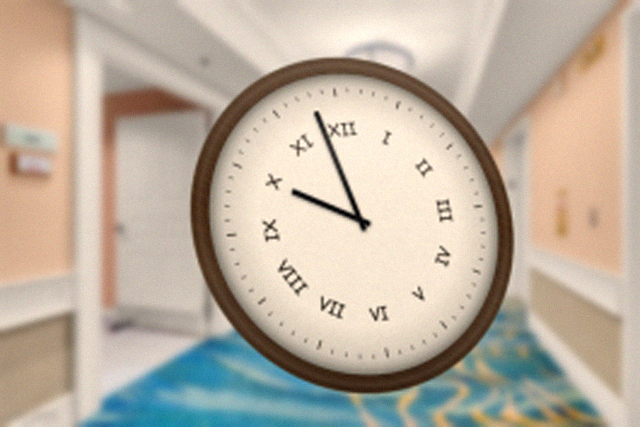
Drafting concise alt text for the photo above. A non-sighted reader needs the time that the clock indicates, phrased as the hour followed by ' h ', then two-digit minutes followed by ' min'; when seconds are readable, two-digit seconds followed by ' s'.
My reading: 9 h 58 min
